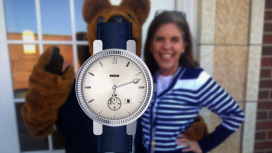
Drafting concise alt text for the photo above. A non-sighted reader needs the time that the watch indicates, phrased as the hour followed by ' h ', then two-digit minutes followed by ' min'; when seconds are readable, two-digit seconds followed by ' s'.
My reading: 6 h 12 min
